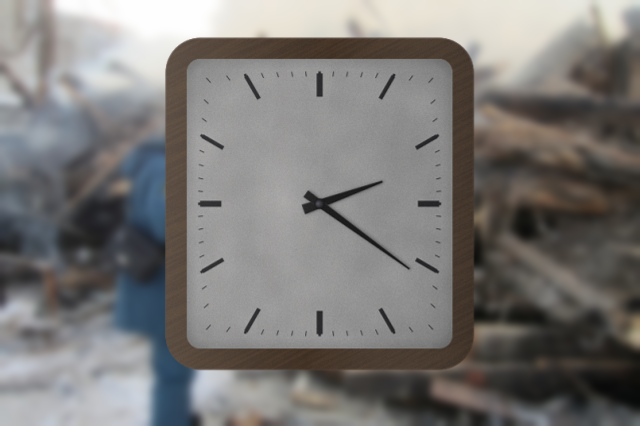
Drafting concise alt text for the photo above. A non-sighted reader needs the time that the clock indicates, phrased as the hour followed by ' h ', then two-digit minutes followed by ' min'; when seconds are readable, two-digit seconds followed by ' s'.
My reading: 2 h 21 min
